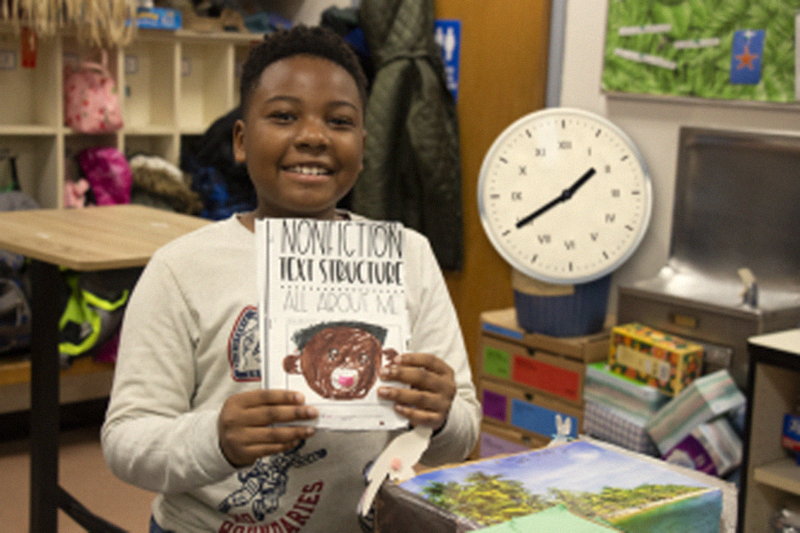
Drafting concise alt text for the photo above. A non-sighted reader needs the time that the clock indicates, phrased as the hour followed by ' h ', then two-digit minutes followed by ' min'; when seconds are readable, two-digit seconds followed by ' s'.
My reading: 1 h 40 min
